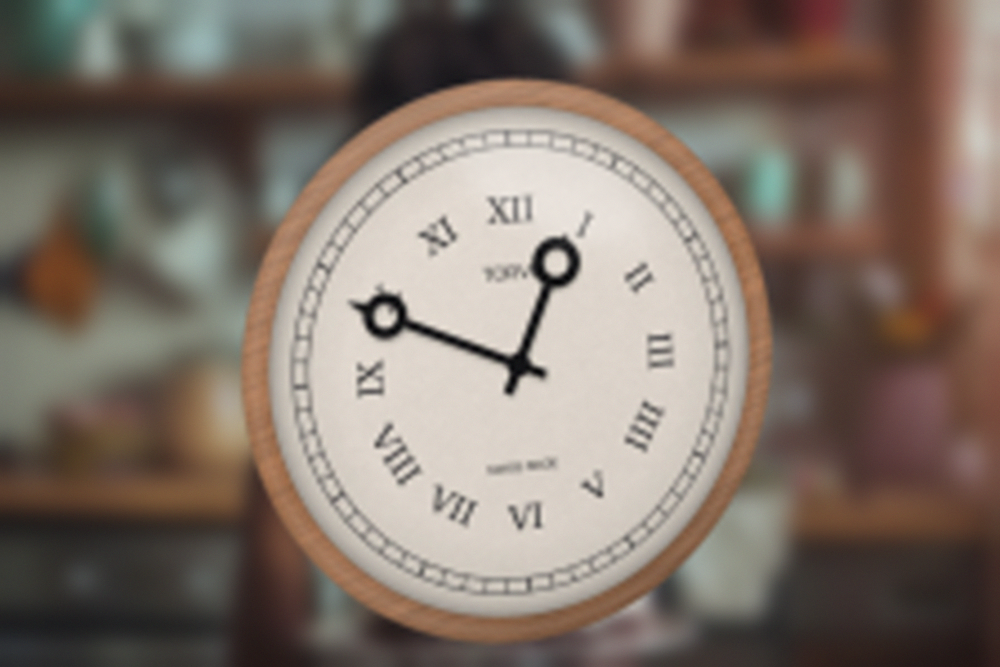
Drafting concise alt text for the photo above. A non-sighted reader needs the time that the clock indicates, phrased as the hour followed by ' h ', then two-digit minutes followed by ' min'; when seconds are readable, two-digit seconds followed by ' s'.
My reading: 12 h 49 min
